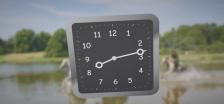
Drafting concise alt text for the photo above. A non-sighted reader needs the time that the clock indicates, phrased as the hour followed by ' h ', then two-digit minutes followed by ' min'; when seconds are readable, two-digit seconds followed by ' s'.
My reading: 8 h 13 min
